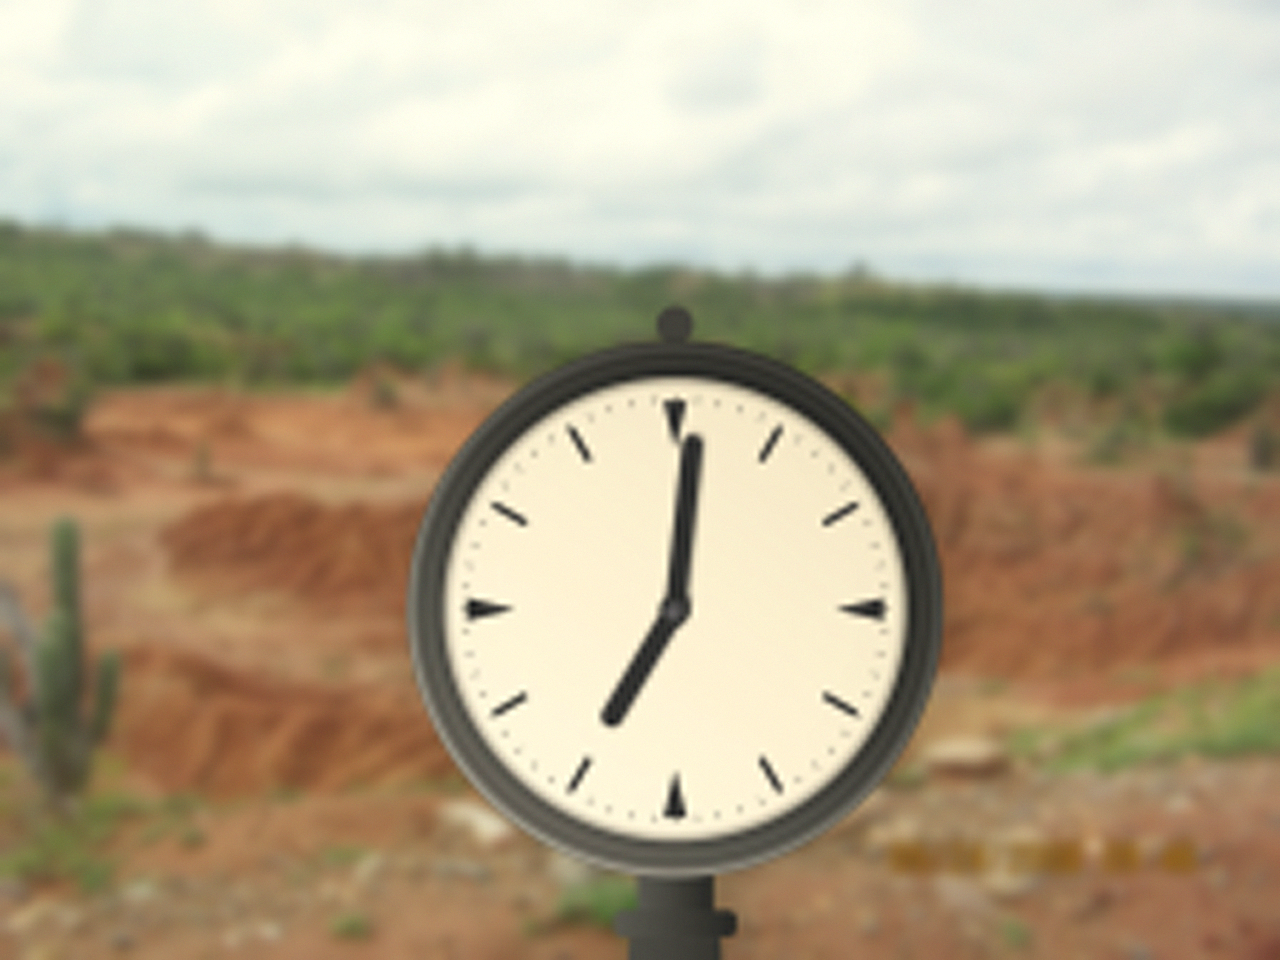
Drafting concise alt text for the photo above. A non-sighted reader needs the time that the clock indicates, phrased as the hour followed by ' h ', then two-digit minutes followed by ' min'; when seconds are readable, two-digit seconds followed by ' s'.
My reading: 7 h 01 min
